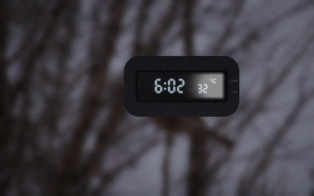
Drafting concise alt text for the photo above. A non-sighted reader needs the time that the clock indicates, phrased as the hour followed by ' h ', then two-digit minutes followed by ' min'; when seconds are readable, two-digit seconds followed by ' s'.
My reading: 6 h 02 min
